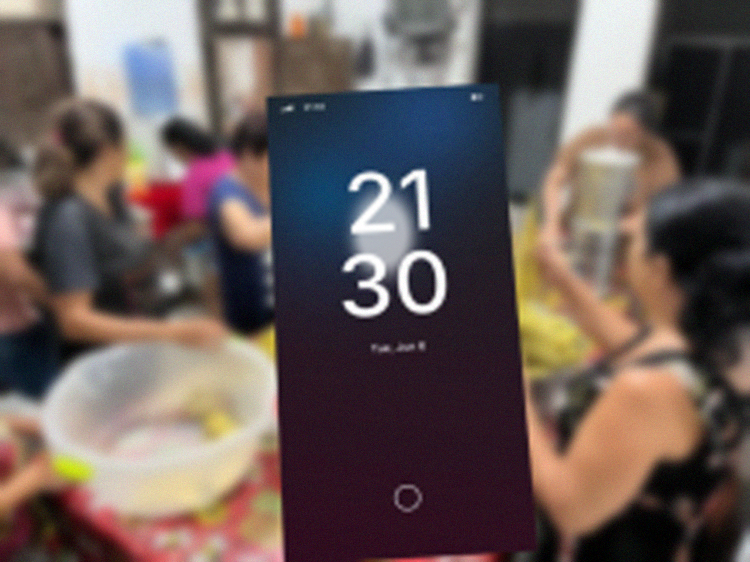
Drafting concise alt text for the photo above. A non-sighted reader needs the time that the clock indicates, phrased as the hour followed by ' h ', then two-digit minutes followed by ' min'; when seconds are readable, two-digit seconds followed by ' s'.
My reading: 21 h 30 min
